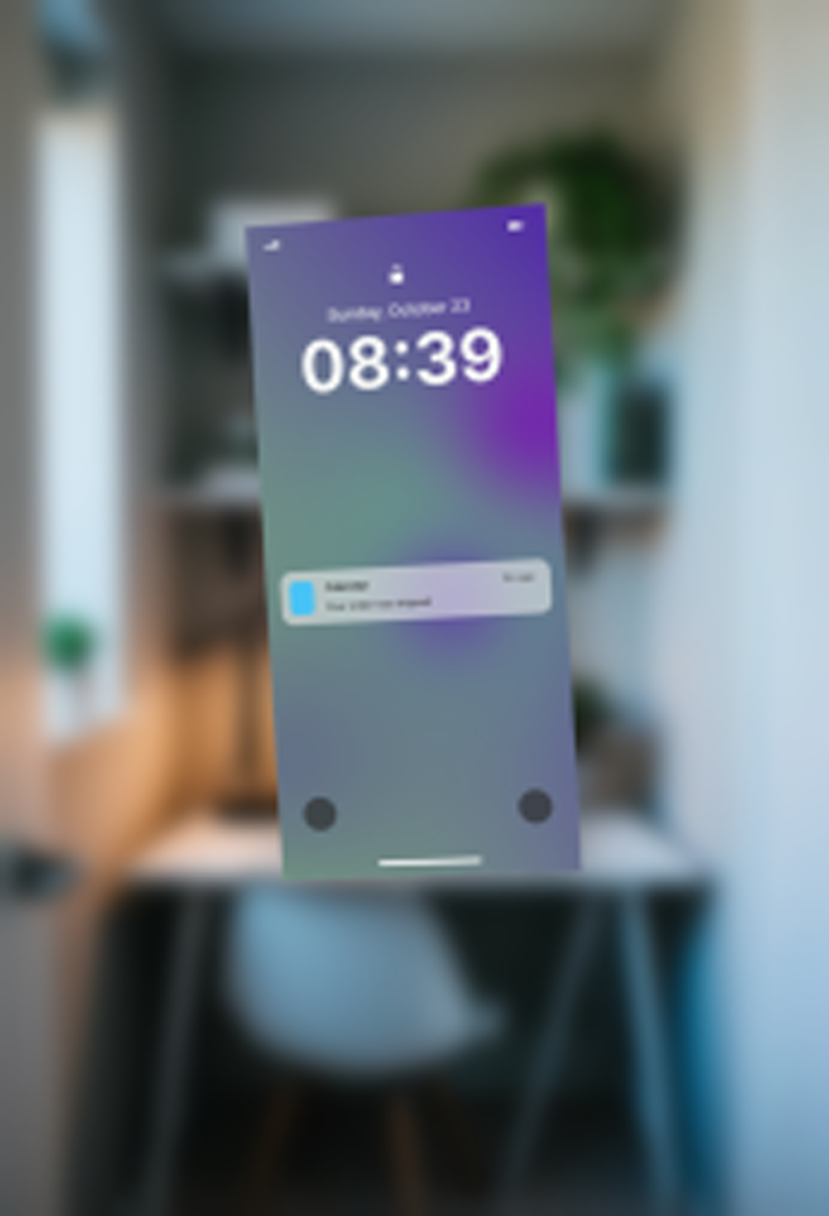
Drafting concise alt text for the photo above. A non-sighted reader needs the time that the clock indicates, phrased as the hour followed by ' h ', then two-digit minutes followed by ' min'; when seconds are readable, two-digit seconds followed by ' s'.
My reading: 8 h 39 min
